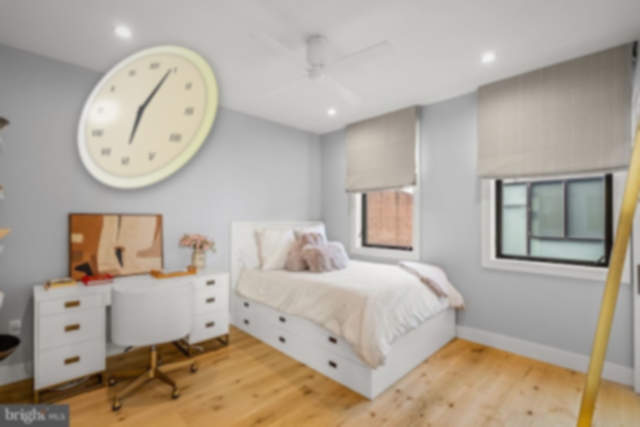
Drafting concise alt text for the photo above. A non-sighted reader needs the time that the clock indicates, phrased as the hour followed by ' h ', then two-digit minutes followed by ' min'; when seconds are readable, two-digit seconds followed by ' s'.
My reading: 6 h 04 min
